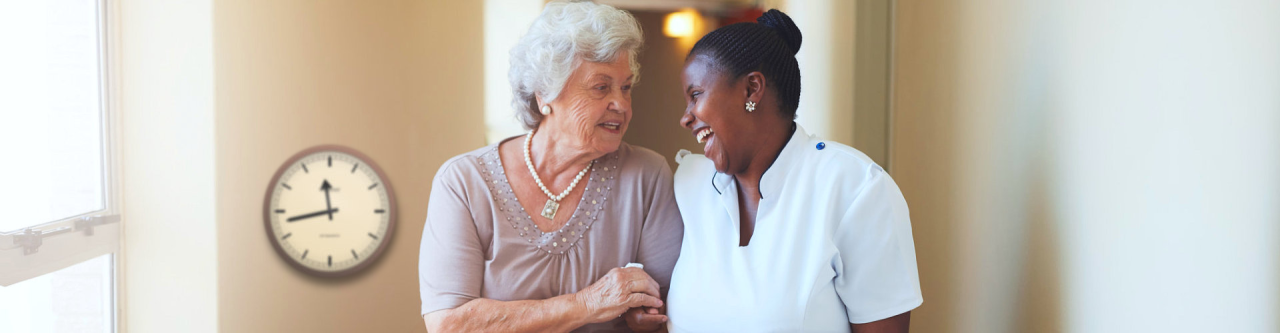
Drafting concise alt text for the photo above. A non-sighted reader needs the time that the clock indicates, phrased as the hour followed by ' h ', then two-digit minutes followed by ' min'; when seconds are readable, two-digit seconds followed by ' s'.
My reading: 11 h 43 min
